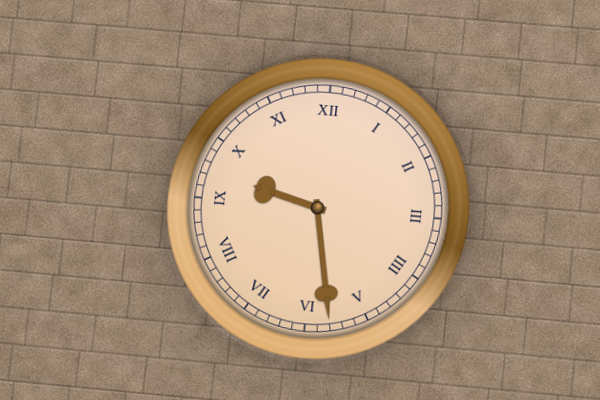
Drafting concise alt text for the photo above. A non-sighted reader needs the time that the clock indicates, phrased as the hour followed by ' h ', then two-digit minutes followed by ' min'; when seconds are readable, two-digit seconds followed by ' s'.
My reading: 9 h 28 min
